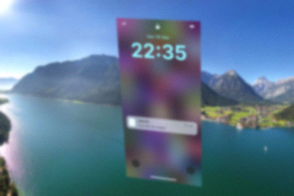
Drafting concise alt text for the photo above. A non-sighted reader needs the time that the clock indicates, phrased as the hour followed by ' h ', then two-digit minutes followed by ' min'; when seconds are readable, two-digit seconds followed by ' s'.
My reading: 22 h 35 min
